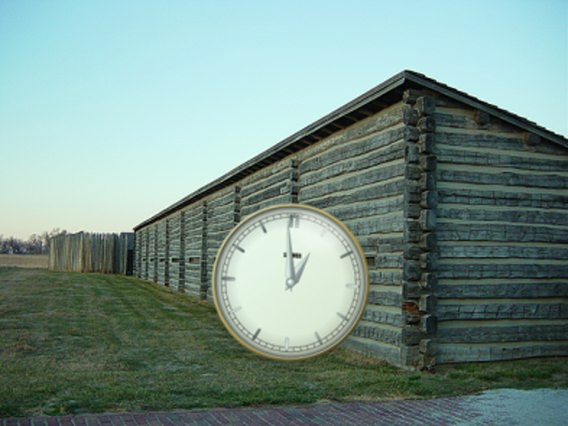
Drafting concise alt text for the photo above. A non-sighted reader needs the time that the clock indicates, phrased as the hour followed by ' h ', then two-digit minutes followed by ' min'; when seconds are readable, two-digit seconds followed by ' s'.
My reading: 12 h 59 min
